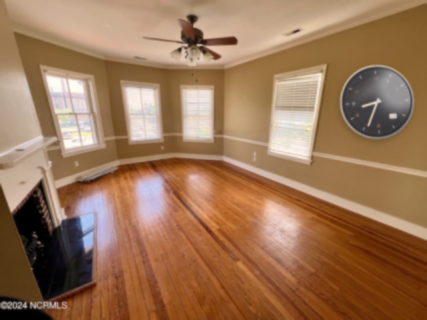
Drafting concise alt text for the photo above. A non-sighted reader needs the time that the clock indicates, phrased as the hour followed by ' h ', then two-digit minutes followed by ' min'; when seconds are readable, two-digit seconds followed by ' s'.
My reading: 8 h 34 min
